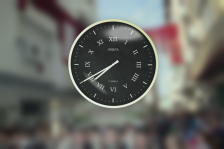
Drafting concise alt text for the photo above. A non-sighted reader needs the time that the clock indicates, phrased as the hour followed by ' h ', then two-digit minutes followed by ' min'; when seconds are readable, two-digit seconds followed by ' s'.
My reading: 7 h 40 min
